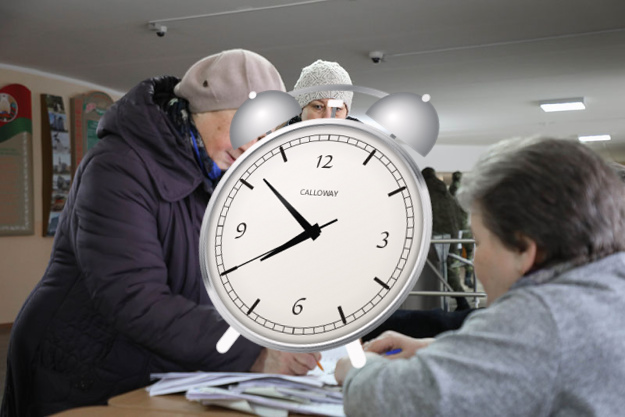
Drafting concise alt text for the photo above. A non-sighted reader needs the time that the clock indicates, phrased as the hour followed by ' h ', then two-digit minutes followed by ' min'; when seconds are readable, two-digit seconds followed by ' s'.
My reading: 7 h 51 min 40 s
